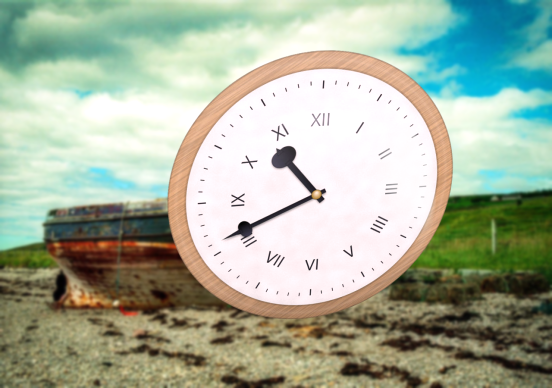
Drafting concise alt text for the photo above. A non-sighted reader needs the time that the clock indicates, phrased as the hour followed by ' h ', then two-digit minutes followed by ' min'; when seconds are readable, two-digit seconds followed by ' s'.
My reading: 10 h 41 min
